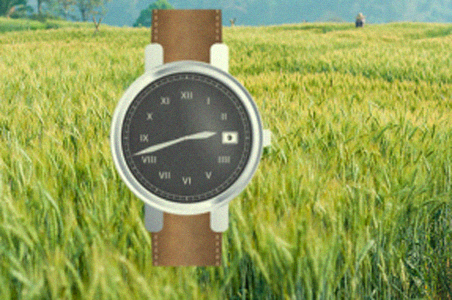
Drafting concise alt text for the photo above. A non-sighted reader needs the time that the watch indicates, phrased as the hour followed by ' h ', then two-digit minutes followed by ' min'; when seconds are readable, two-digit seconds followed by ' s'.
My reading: 2 h 42 min
